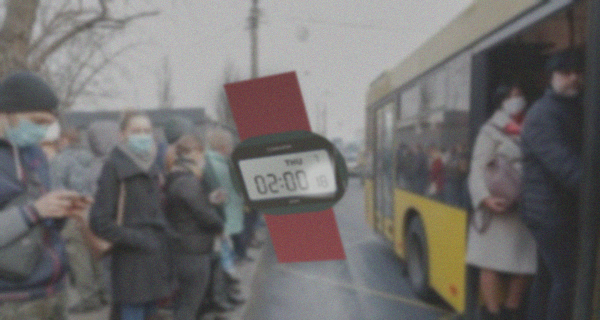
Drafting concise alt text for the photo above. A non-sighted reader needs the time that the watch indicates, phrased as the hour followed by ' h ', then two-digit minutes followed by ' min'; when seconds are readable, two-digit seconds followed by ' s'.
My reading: 2 h 00 min 18 s
